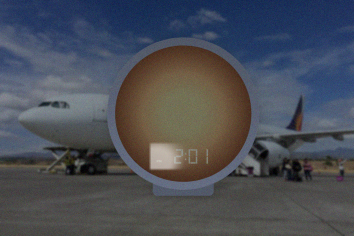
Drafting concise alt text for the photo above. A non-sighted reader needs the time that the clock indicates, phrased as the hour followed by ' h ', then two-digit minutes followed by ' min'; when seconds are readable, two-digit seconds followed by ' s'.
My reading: 2 h 01 min
